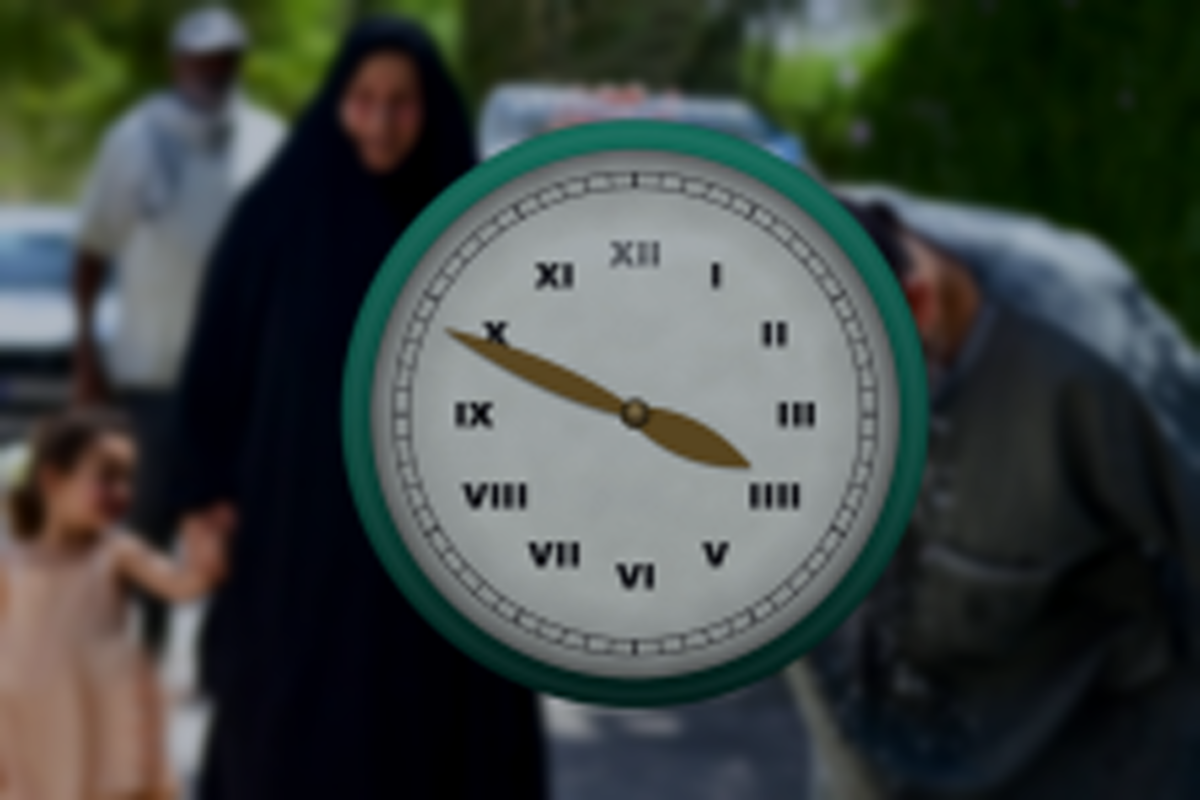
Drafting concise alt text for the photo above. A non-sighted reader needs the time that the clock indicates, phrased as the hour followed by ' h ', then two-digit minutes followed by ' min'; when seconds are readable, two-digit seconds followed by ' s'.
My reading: 3 h 49 min
